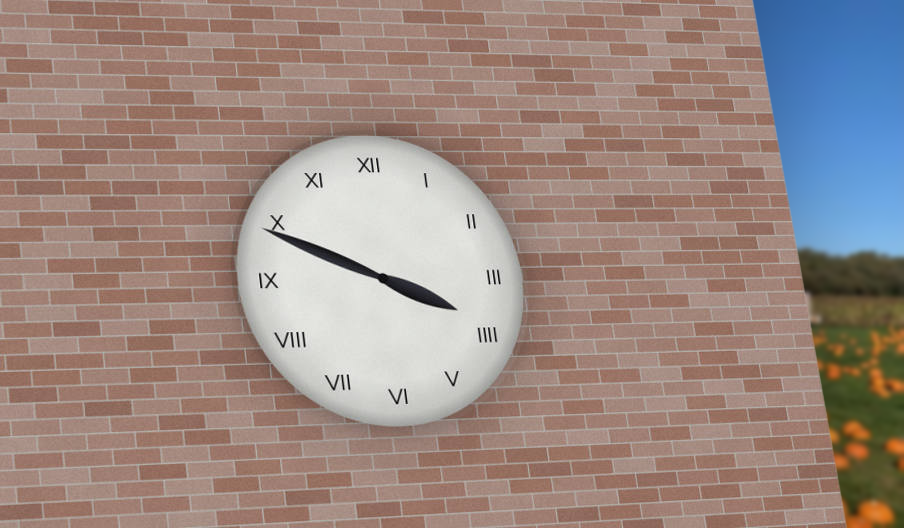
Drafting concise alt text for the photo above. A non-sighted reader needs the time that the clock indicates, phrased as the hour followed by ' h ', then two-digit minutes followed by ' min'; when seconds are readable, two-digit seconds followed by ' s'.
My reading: 3 h 49 min
